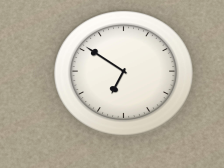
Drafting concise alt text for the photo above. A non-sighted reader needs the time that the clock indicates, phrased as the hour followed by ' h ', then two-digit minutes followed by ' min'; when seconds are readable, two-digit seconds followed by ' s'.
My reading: 6 h 51 min
